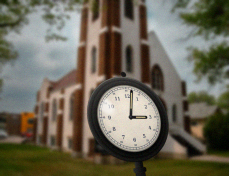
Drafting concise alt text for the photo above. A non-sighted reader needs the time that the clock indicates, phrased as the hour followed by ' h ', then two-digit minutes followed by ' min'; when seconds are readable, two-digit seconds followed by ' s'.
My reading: 3 h 02 min
